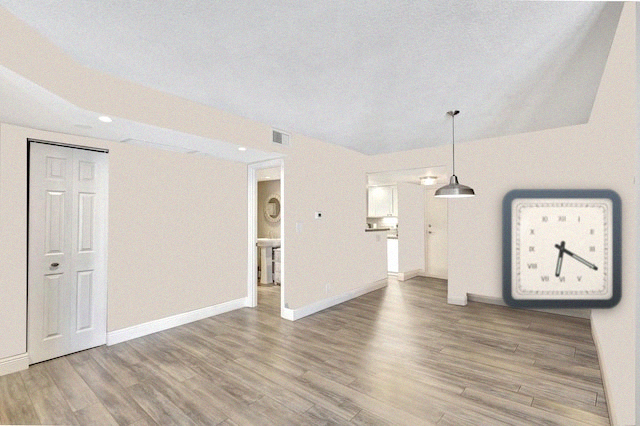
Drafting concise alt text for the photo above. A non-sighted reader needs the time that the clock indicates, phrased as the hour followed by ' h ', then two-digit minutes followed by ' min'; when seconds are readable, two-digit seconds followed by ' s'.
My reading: 6 h 20 min
